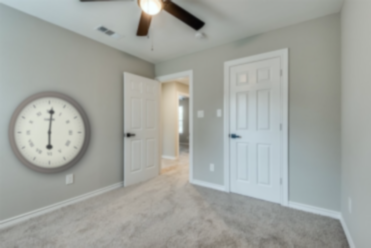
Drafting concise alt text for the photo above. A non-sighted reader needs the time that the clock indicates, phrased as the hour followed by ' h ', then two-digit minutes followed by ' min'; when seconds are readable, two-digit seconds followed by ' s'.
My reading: 6 h 01 min
